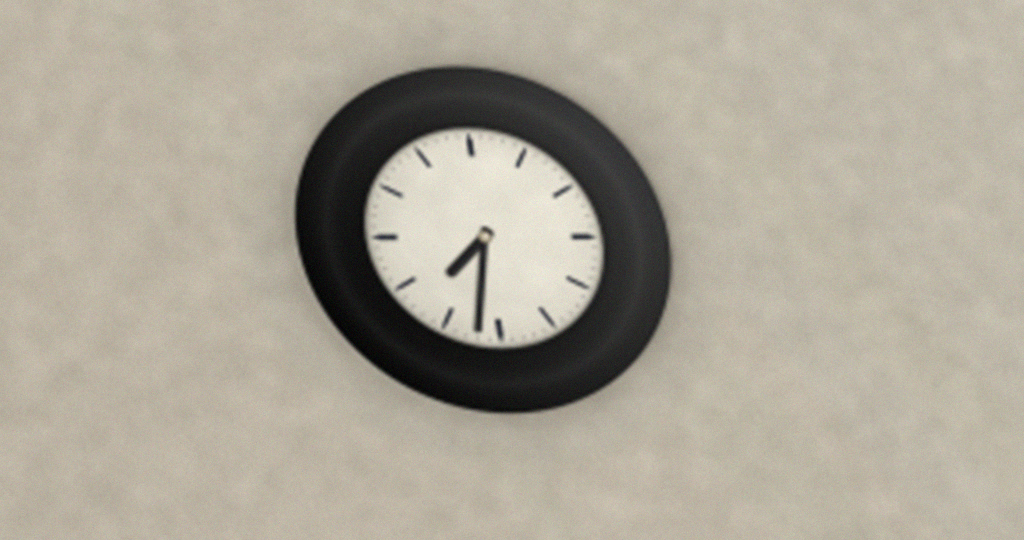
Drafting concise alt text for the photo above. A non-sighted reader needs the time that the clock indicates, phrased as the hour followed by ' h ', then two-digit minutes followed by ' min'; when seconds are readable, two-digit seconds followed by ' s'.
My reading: 7 h 32 min
